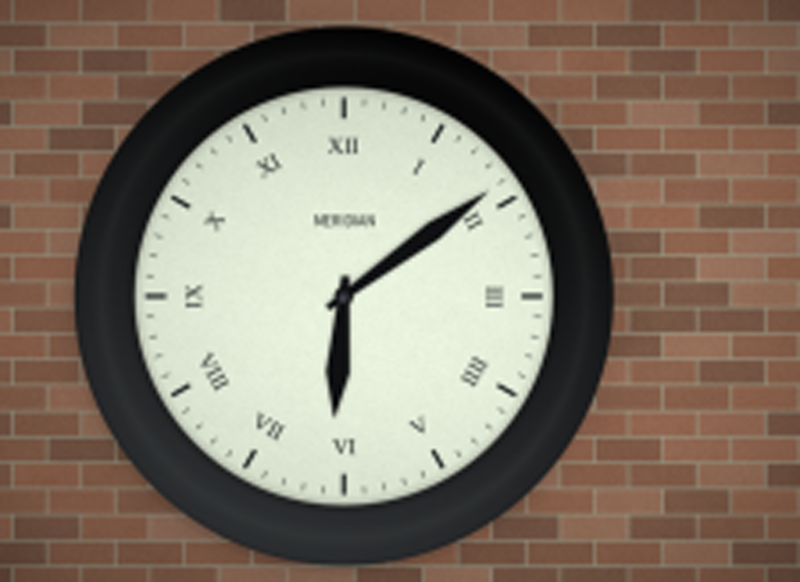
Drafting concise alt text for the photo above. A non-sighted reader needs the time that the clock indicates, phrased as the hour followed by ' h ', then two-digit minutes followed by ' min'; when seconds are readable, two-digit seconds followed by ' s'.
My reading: 6 h 09 min
